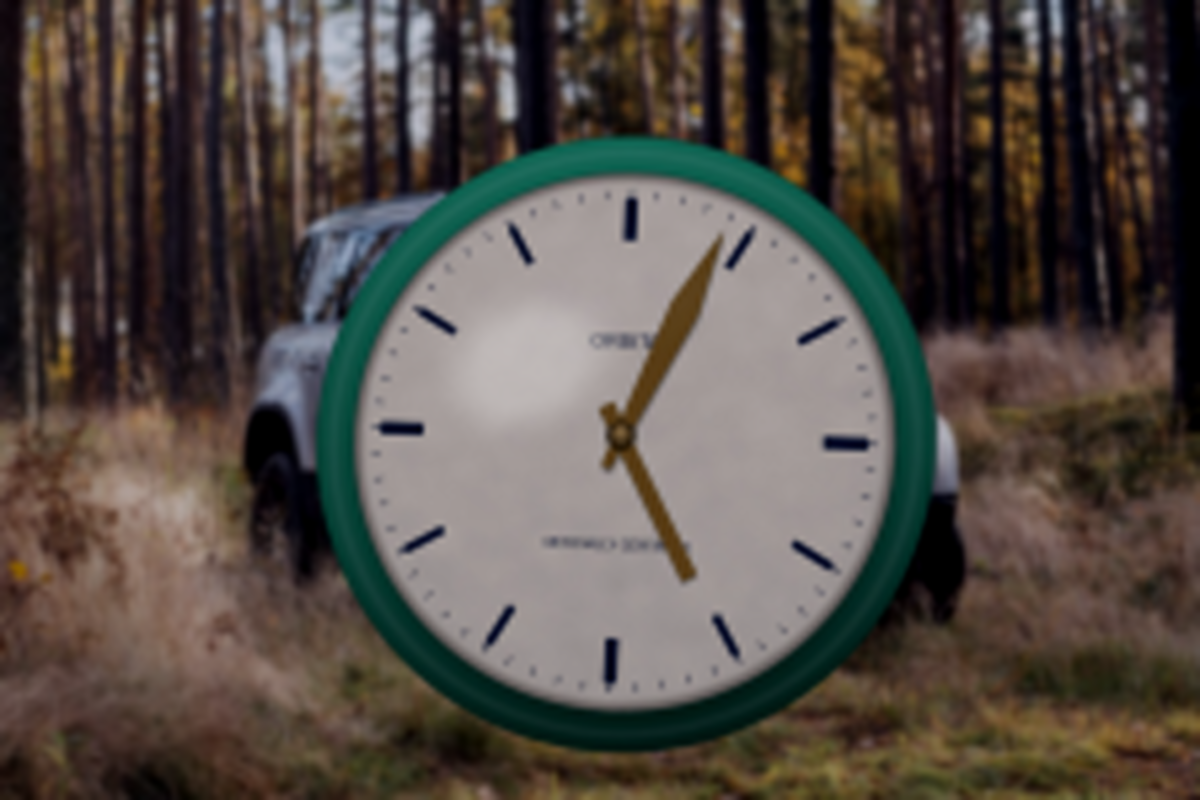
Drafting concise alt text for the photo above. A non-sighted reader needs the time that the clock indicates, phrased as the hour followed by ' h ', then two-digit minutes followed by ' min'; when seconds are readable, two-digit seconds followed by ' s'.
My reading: 5 h 04 min
